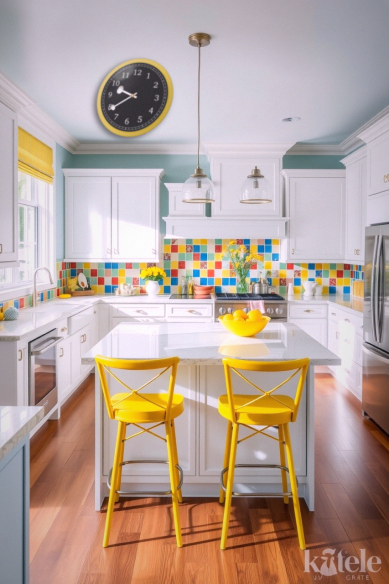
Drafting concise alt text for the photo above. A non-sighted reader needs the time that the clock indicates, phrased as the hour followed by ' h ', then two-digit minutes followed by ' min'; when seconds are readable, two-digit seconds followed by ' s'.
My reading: 9 h 39 min
